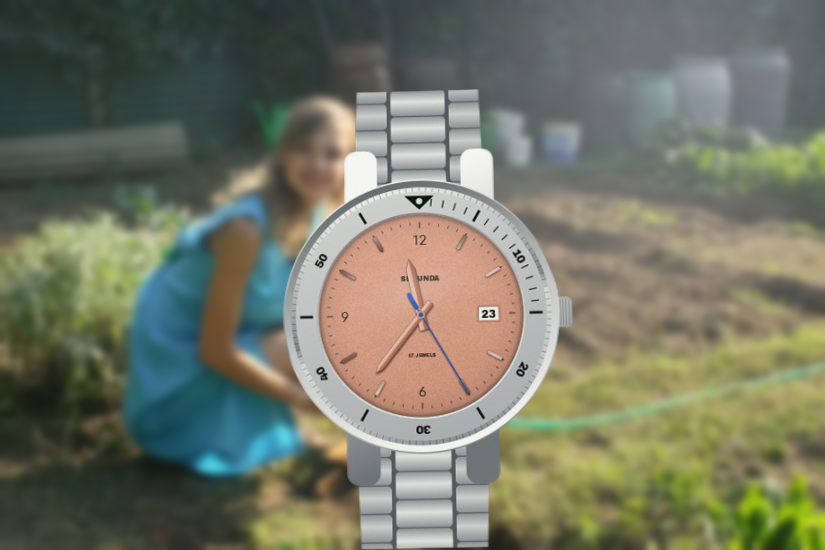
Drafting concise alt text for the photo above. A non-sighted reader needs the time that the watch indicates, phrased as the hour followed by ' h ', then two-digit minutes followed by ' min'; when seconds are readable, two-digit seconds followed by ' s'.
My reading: 11 h 36 min 25 s
